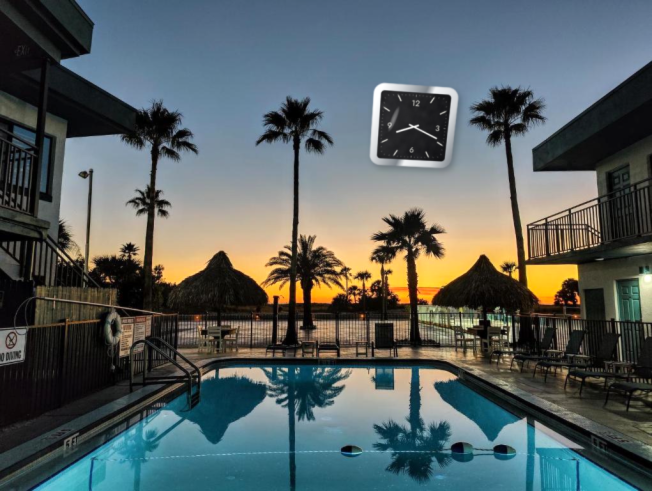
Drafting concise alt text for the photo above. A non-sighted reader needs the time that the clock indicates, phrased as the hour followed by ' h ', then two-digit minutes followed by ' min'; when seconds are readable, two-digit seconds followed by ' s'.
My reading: 8 h 19 min
